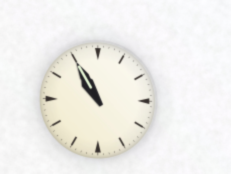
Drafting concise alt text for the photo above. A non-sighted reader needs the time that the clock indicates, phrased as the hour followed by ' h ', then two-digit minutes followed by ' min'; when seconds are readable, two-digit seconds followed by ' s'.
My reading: 10 h 55 min
